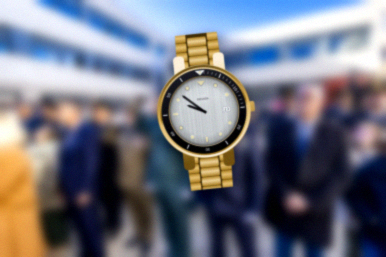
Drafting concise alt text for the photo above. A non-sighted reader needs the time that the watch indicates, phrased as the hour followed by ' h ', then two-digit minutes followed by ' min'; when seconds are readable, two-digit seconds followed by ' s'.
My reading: 9 h 52 min
